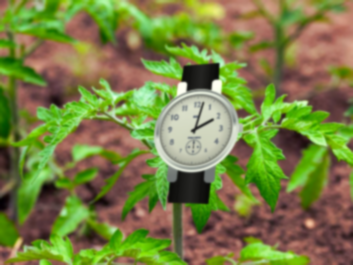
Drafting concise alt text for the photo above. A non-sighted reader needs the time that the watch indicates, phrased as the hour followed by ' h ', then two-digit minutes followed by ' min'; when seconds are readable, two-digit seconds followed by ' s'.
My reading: 2 h 02 min
